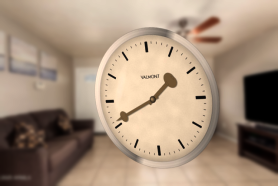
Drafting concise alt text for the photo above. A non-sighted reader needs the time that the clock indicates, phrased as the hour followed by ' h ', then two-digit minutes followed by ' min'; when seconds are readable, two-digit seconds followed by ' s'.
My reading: 1 h 41 min
